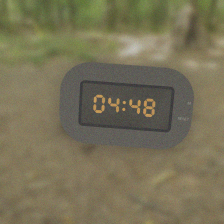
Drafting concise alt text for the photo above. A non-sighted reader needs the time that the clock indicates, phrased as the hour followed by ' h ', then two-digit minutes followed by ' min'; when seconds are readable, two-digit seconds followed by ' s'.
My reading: 4 h 48 min
